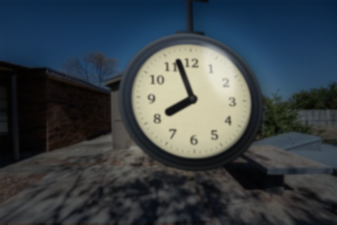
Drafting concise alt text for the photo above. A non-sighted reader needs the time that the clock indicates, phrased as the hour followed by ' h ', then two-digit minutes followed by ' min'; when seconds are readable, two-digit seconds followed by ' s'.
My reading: 7 h 57 min
